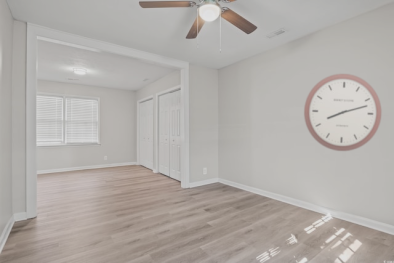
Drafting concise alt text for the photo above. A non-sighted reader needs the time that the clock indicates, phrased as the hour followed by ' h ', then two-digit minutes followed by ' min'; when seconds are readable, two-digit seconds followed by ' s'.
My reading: 8 h 12 min
